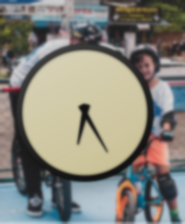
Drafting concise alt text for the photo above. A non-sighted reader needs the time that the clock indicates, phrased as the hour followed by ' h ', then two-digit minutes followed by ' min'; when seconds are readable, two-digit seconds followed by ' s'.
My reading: 6 h 25 min
